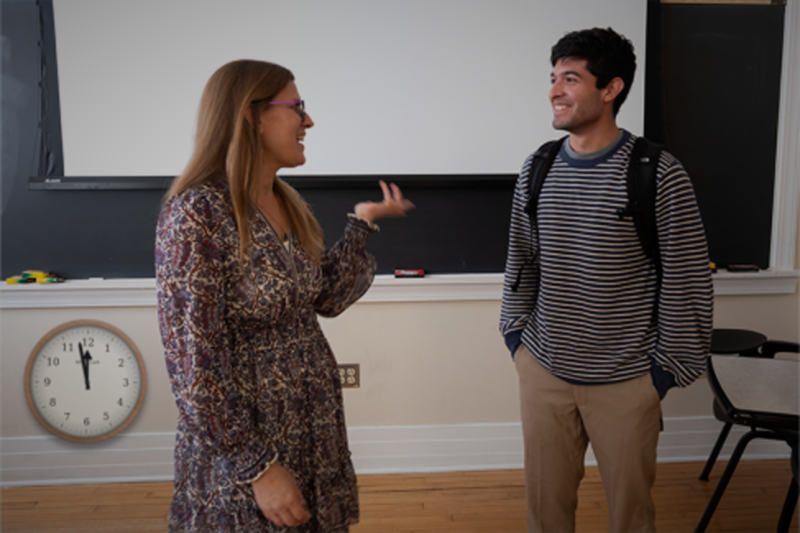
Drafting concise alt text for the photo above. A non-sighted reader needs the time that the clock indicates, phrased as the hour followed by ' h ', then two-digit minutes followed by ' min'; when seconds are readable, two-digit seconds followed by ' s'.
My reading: 11 h 58 min
